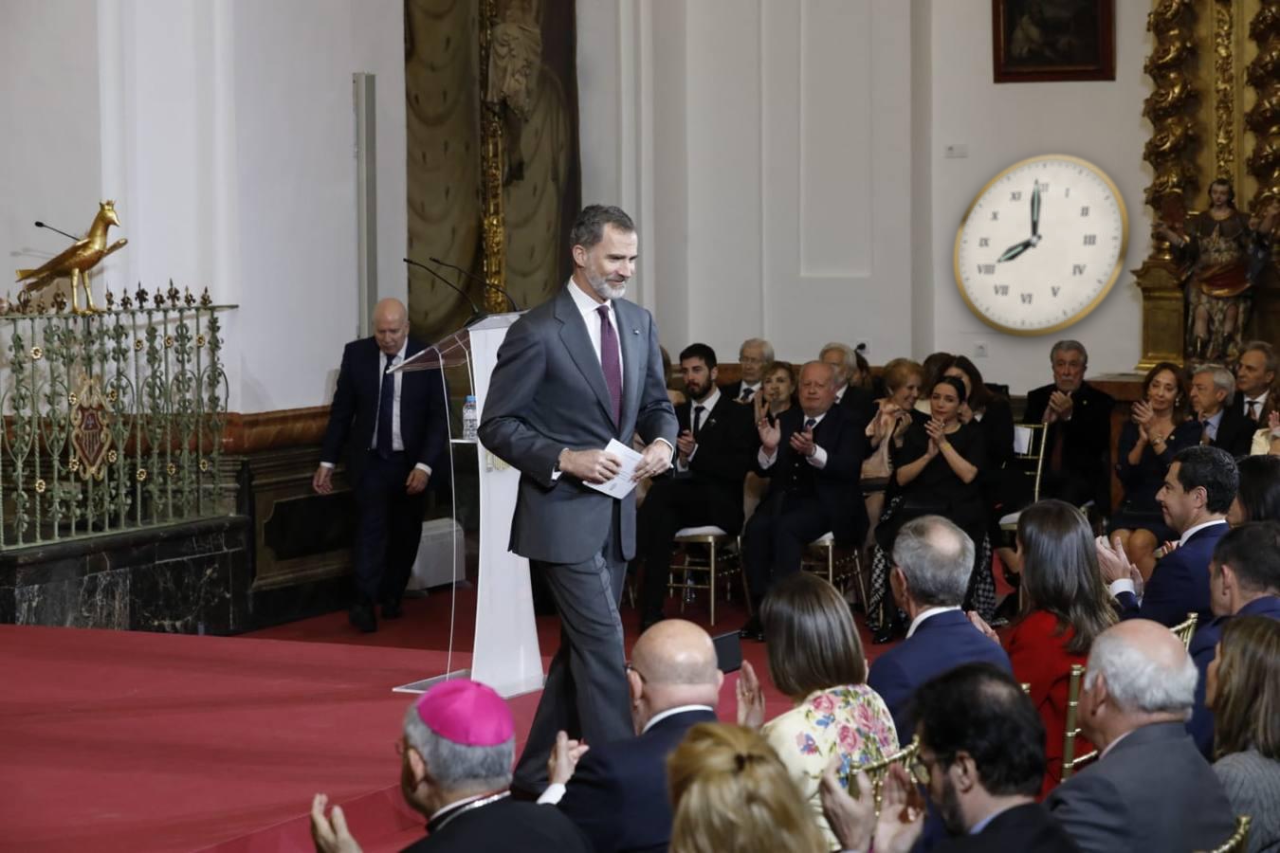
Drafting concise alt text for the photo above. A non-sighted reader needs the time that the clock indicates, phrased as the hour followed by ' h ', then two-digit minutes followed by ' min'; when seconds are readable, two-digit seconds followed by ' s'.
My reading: 7 h 59 min
